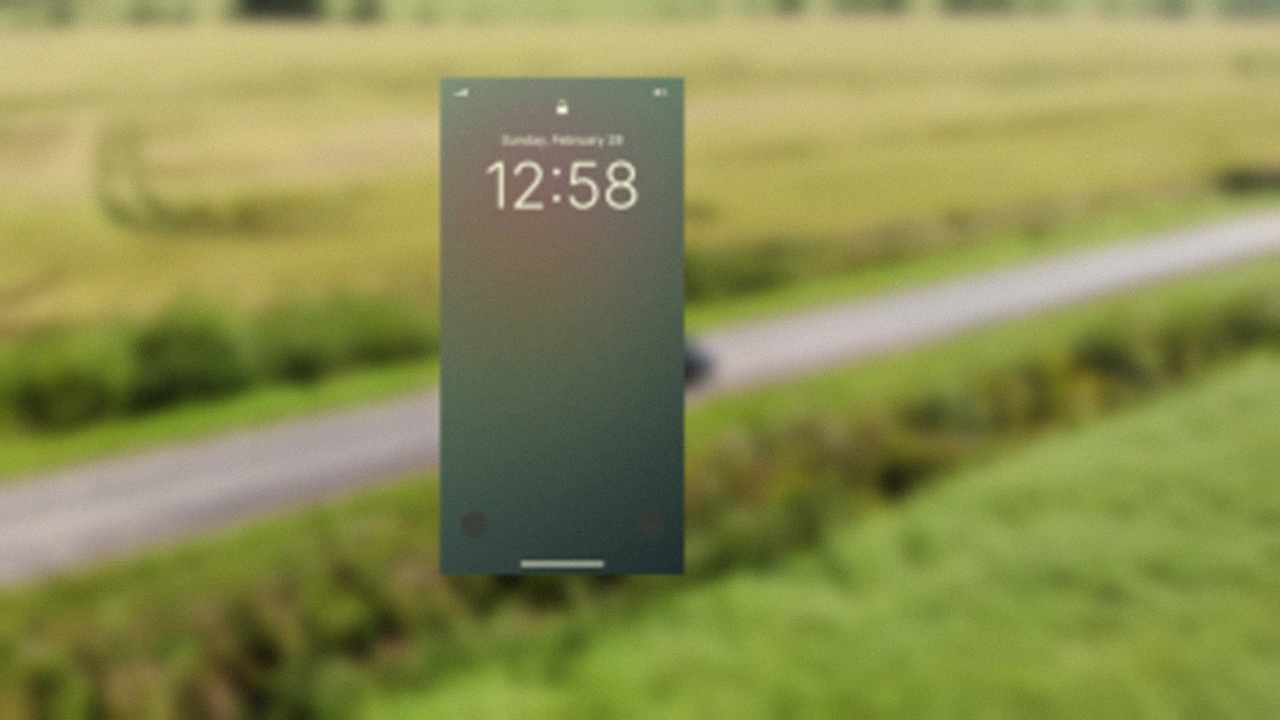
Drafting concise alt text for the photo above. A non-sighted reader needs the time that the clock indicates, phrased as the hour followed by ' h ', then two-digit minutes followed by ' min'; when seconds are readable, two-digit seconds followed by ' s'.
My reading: 12 h 58 min
